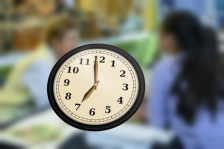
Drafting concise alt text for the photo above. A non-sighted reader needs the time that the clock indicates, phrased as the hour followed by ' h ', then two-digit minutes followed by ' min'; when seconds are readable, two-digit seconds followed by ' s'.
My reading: 6 h 59 min
